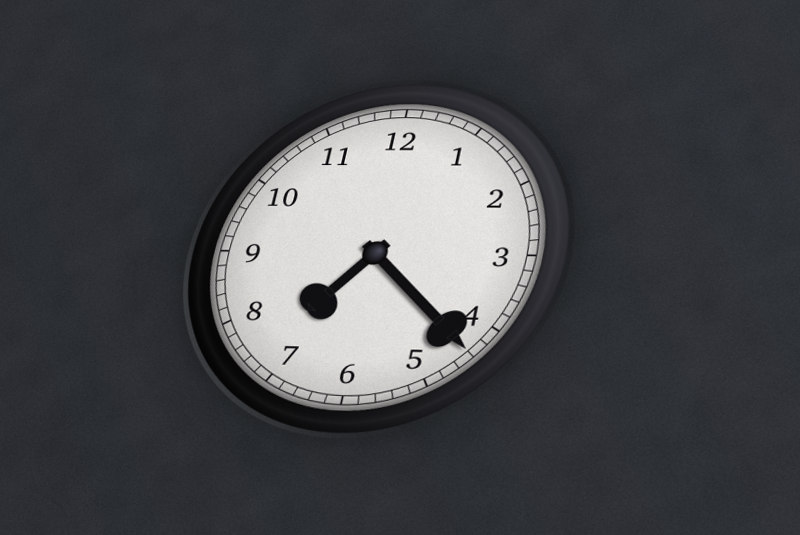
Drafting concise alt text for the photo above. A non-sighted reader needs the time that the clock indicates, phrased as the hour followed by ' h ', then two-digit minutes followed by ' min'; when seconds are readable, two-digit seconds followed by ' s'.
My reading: 7 h 22 min
